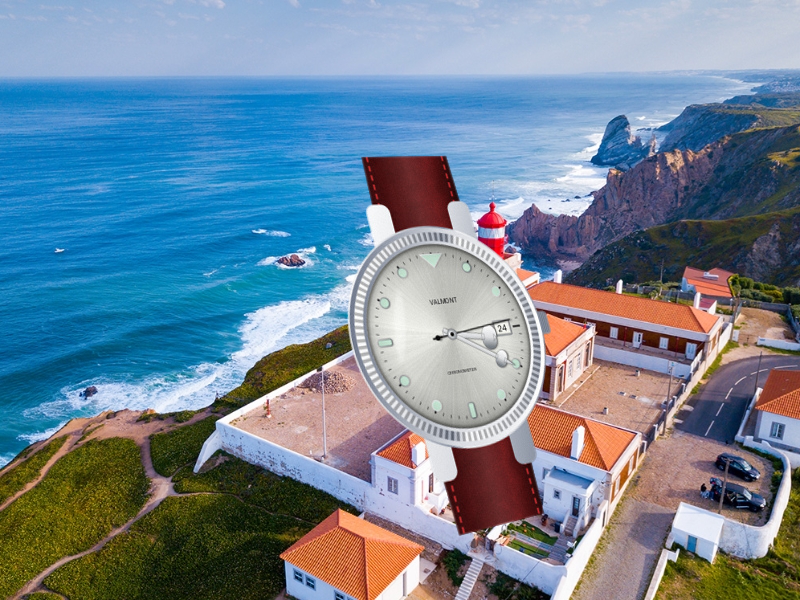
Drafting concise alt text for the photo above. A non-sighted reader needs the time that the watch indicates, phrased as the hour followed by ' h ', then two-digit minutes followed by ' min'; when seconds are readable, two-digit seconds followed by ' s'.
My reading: 3 h 20 min 14 s
